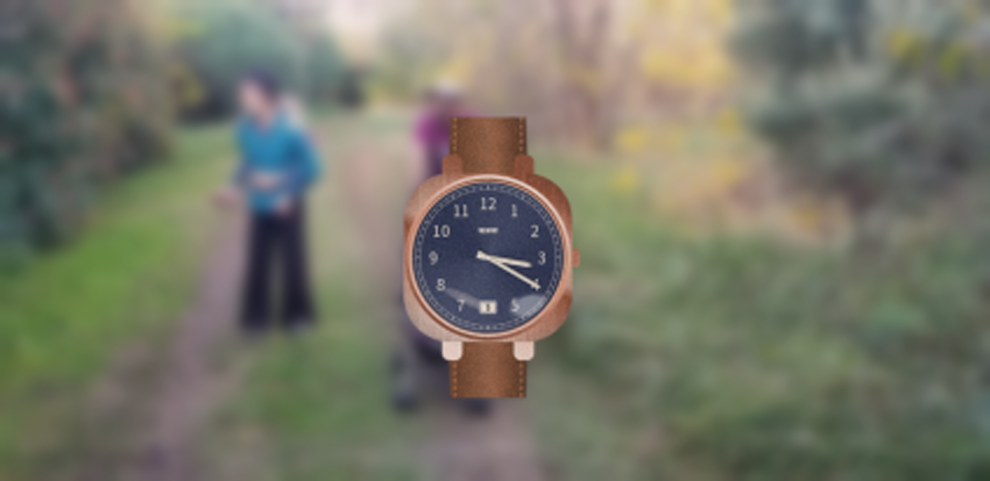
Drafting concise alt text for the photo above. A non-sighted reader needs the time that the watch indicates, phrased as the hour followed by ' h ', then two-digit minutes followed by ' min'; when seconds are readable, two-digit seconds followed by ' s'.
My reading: 3 h 20 min
